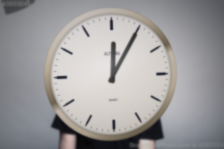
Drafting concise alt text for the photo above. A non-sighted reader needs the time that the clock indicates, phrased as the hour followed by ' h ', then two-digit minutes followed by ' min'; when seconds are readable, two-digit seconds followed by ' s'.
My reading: 12 h 05 min
